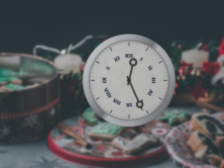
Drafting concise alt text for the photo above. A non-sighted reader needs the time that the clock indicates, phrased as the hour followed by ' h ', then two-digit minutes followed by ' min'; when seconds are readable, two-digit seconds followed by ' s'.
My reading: 12 h 26 min
